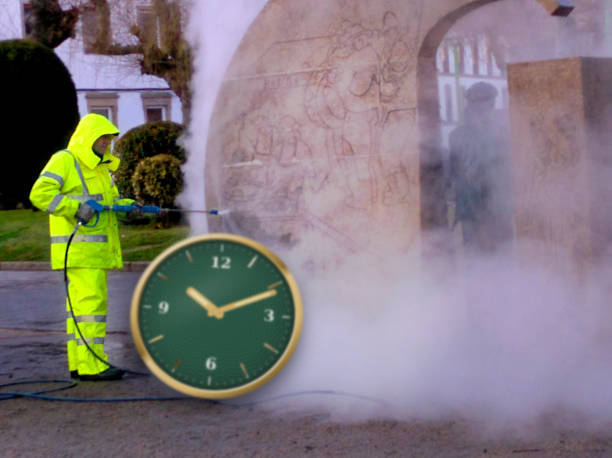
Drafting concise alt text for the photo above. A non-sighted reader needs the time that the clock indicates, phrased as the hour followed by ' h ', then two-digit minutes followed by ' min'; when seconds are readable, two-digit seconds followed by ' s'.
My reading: 10 h 11 min
